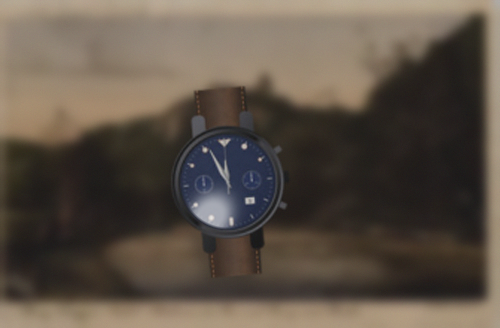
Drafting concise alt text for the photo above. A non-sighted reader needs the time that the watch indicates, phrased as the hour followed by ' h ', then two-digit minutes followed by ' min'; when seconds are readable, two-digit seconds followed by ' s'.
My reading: 11 h 56 min
